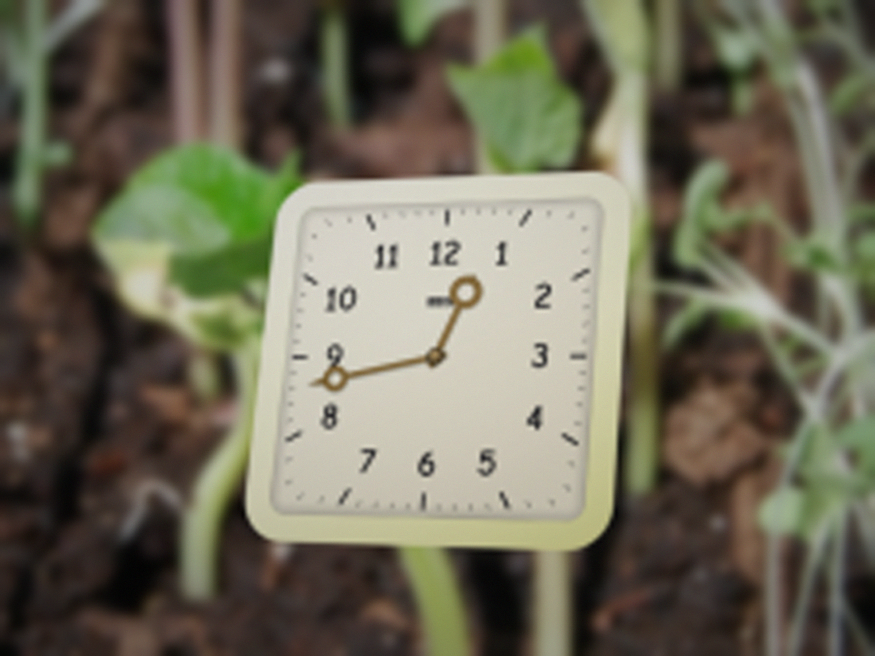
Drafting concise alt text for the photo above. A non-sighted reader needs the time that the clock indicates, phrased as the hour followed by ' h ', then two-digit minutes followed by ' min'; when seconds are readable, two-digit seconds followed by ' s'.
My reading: 12 h 43 min
